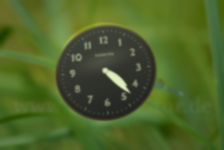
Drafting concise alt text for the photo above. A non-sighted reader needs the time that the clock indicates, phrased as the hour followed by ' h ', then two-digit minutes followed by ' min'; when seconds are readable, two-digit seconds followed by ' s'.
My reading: 4 h 23 min
